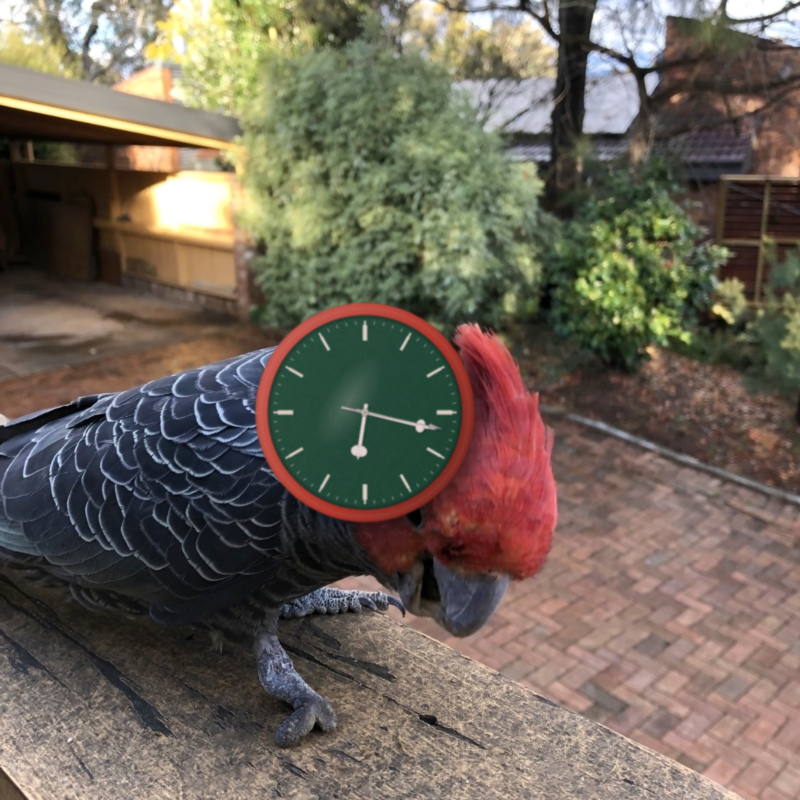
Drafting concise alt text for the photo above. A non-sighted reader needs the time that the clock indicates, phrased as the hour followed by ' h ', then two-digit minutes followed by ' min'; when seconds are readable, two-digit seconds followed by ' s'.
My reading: 6 h 17 min 17 s
